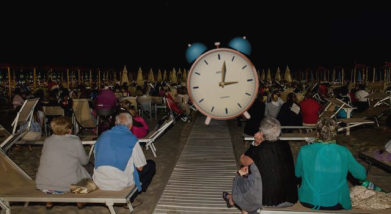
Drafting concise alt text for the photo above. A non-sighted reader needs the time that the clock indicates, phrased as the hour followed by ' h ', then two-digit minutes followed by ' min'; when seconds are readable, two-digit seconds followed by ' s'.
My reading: 3 h 02 min
